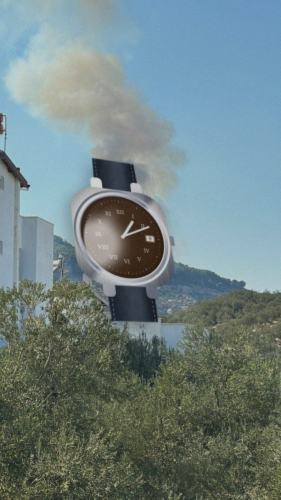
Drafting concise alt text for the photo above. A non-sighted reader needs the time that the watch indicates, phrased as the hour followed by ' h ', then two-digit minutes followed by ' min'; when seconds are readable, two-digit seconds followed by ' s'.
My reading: 1 h 11 min
